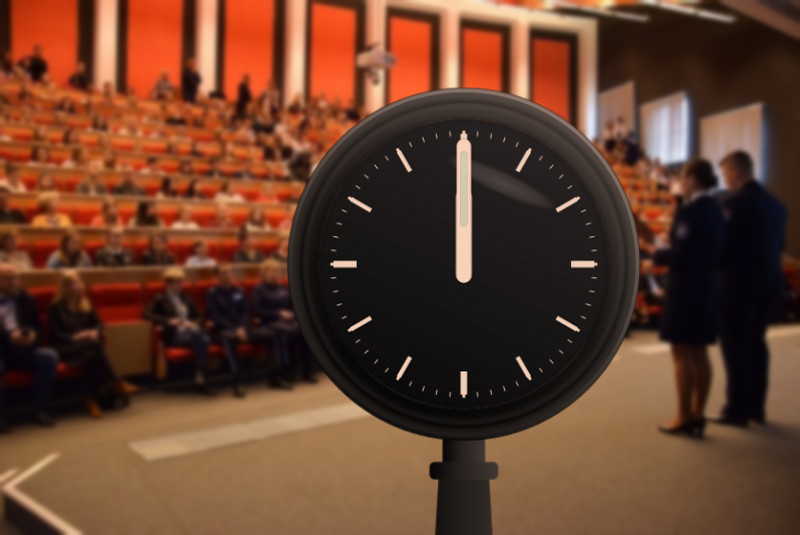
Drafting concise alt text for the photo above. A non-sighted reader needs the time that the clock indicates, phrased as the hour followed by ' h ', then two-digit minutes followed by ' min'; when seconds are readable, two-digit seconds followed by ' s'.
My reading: 12 h 00 min
